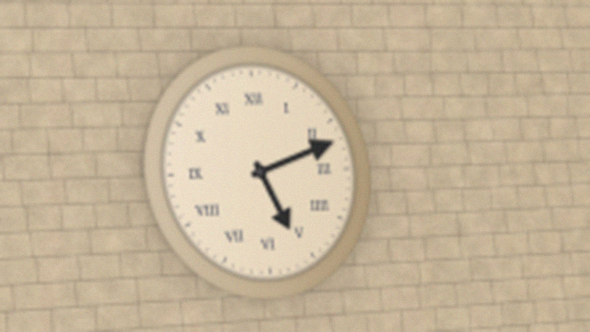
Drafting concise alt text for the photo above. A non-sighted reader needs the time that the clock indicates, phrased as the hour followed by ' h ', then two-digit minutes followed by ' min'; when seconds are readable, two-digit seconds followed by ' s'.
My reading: 5 h 12 min
